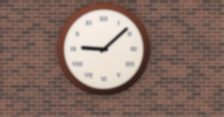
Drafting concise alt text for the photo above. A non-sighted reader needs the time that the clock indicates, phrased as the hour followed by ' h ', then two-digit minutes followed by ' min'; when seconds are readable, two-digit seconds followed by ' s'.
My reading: 9 h 08 min
